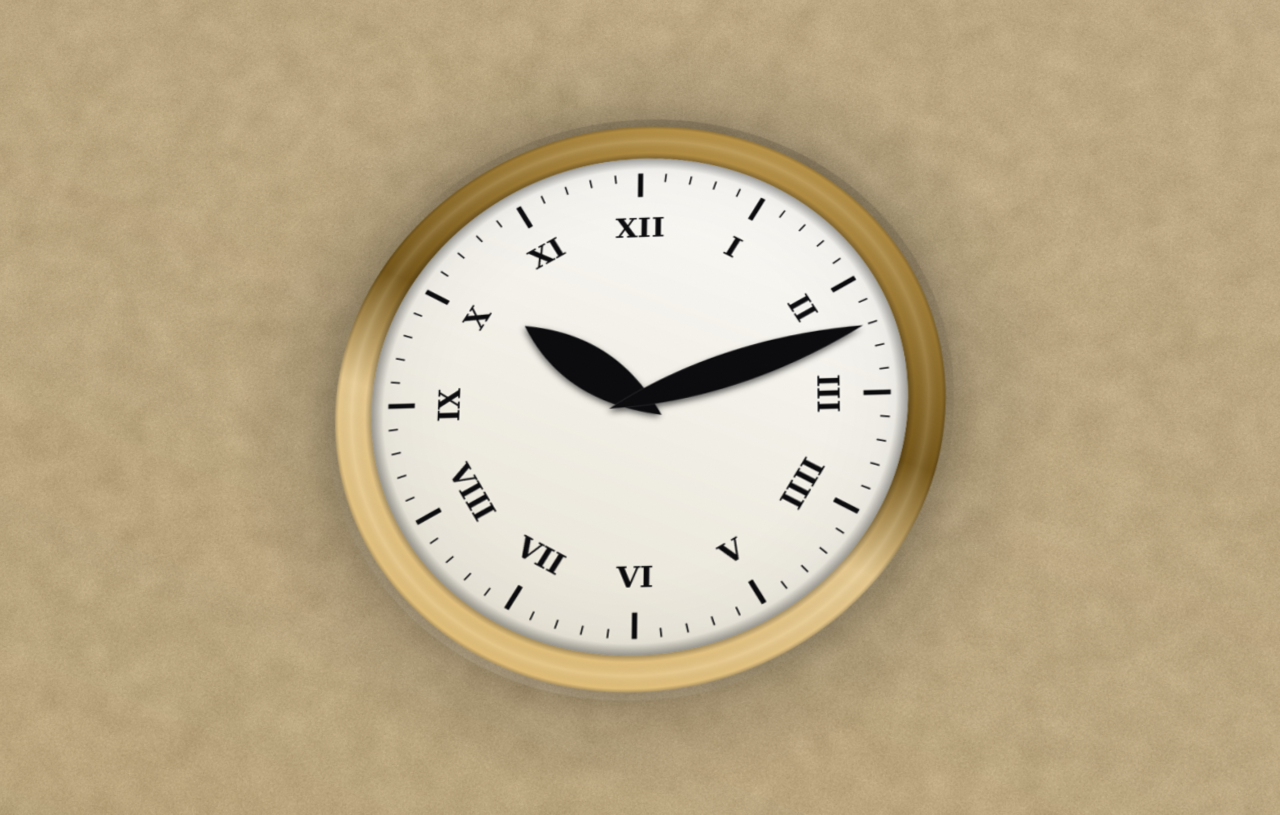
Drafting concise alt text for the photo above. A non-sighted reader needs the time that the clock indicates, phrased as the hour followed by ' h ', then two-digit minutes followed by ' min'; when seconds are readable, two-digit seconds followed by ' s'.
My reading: 10 h 12 min
